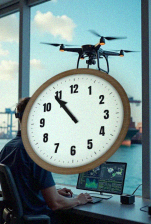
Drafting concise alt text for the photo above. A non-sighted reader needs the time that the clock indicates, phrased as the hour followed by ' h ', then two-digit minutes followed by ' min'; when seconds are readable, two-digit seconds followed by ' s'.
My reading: 10 h 54 min
